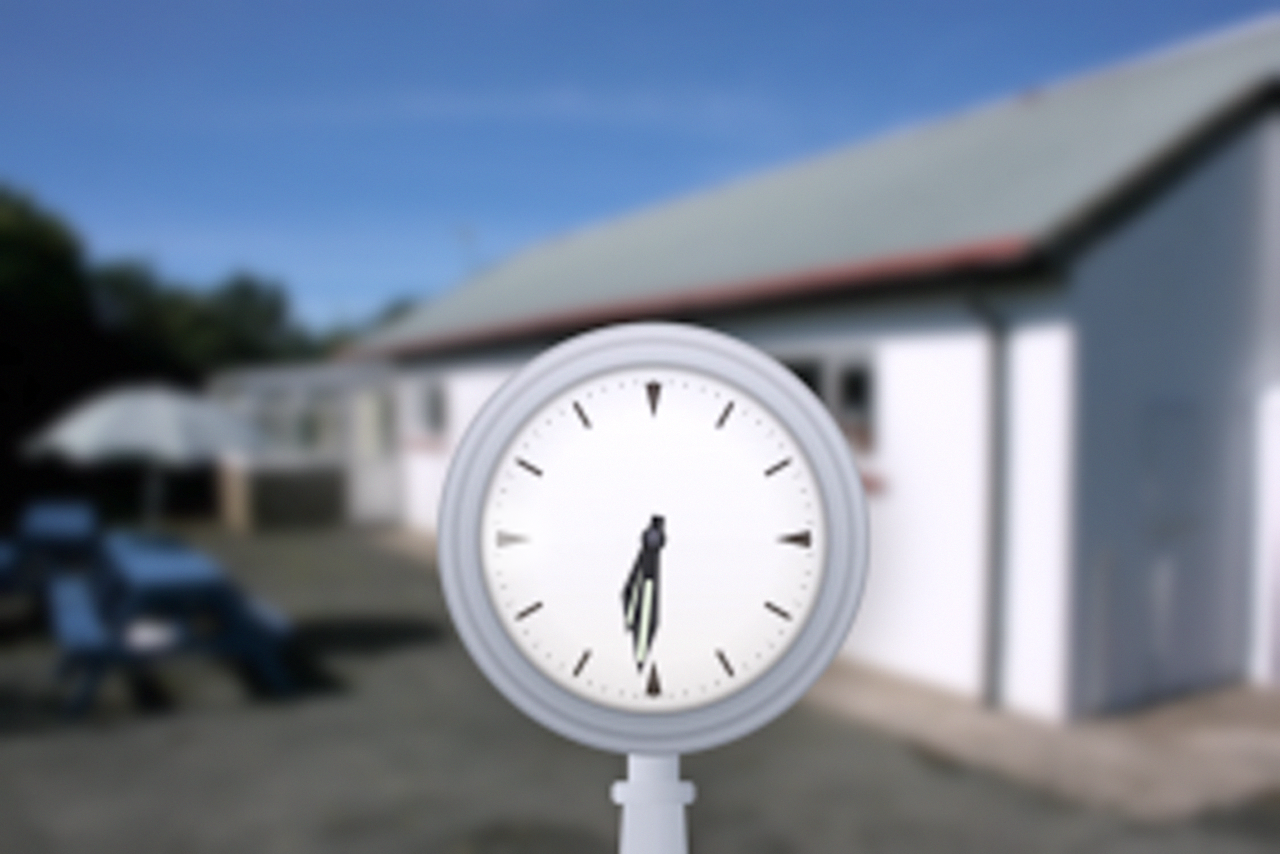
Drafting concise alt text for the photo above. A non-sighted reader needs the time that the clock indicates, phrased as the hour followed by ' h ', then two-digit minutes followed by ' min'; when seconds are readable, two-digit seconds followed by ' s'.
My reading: 6 h 31 min
